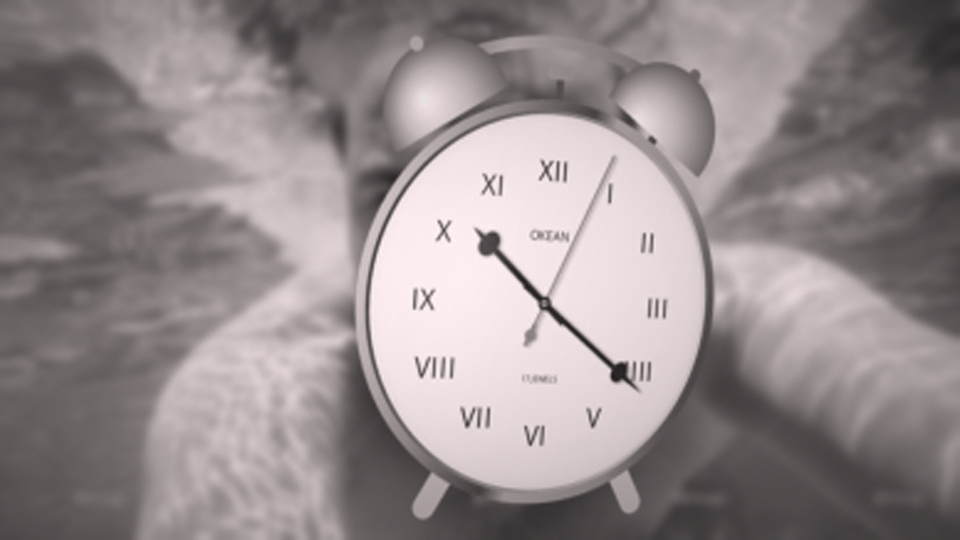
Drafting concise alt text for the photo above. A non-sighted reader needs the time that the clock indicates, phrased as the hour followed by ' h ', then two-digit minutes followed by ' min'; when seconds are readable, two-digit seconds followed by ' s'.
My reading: 10 h 21 min 04 s
